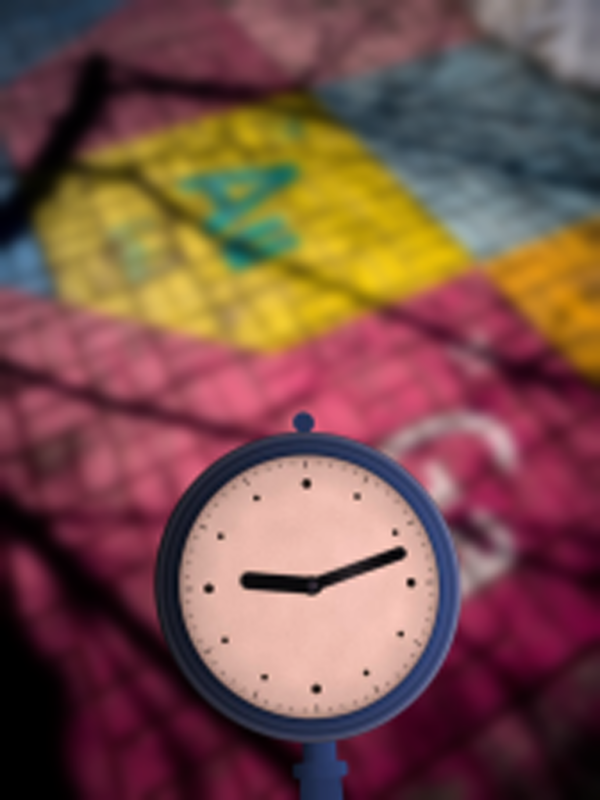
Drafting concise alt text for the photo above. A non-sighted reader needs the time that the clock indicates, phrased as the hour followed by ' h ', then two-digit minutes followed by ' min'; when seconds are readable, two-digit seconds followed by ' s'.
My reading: 9 h 12 min
